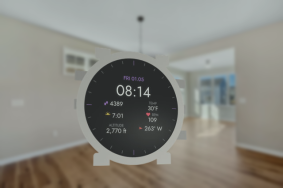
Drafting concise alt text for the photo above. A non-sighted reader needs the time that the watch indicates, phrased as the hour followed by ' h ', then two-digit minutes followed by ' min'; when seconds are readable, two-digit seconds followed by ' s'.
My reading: 8 h 14 min
